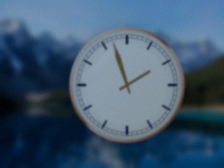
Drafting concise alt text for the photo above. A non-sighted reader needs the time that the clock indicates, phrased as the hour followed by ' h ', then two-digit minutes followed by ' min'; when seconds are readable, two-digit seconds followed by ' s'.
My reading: 1 h 57 min
